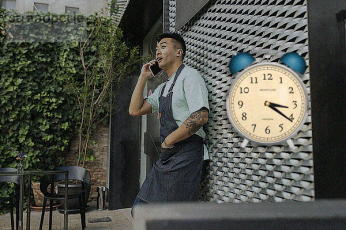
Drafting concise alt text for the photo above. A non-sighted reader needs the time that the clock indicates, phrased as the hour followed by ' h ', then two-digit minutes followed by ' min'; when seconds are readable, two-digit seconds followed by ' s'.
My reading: 3 h 21 min
